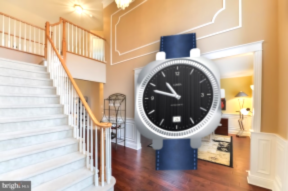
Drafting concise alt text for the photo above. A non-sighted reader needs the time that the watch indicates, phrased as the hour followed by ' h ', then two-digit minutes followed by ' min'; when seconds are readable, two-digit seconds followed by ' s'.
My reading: 10 h 48 min
